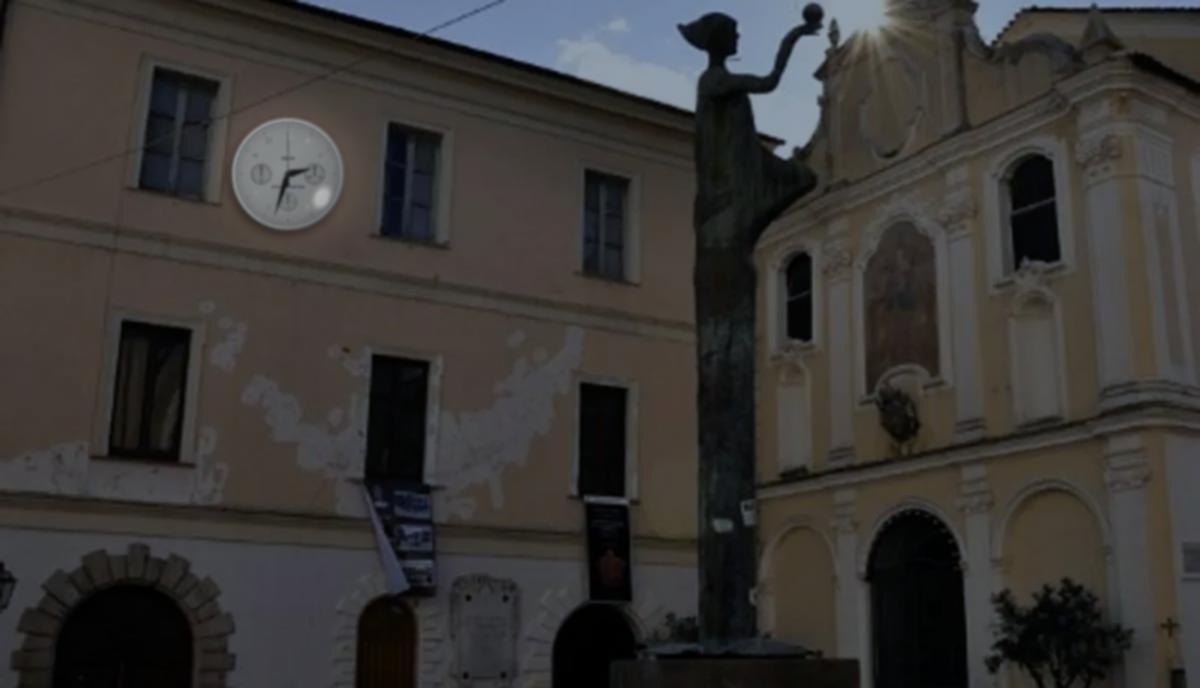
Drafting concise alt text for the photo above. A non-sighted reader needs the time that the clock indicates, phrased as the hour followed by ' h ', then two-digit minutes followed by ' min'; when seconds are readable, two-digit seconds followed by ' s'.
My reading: 2 h 33 min
